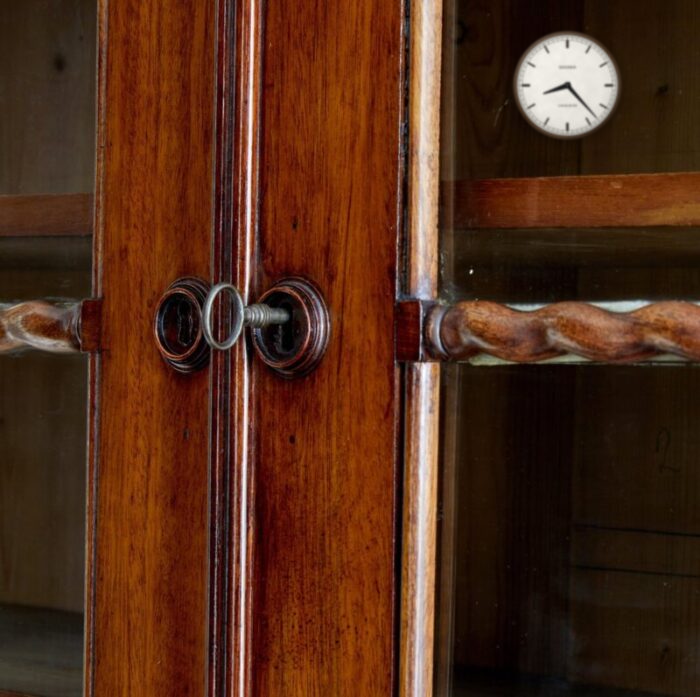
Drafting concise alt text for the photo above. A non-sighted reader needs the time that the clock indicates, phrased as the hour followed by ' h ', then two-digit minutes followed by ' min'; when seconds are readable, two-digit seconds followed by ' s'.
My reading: 8 h 23 min
